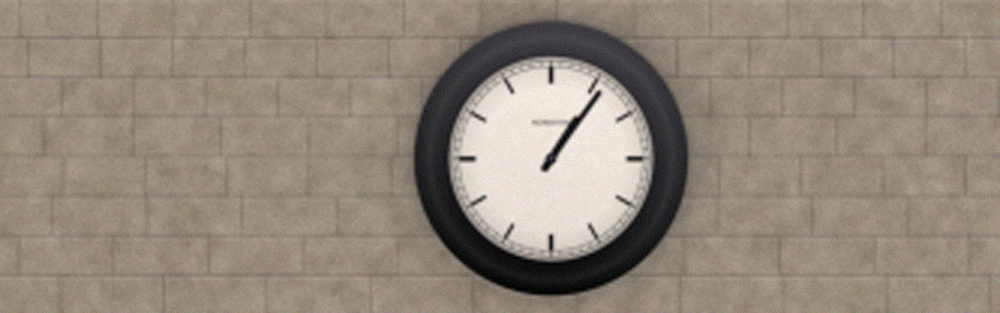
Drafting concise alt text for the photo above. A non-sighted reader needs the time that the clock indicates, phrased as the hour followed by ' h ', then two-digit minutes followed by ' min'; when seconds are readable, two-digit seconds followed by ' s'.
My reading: 1 h 06 min
